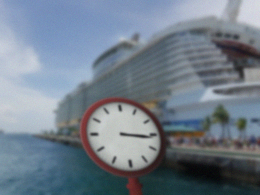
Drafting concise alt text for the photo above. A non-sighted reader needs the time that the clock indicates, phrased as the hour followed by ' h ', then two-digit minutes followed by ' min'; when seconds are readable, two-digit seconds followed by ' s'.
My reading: 3 h 16 min
